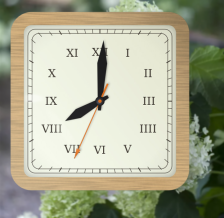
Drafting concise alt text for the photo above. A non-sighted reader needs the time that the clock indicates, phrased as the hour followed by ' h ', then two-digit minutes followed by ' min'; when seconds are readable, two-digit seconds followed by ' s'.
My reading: 8 h 00 min 34 s
